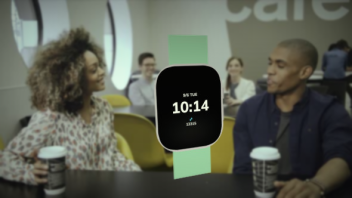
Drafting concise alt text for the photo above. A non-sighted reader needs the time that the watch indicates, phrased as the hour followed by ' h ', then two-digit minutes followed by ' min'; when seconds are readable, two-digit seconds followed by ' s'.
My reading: 10 h 14 min
